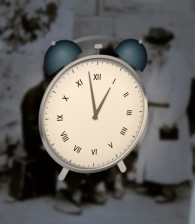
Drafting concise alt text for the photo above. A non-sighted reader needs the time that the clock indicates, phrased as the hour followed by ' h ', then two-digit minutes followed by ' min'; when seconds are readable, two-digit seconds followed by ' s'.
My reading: 12 h 58 min
